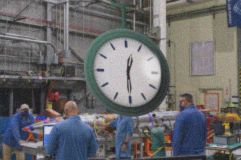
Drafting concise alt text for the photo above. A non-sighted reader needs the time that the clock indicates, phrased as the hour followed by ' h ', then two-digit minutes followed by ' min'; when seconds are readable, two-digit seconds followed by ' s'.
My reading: 12 h 30 min
